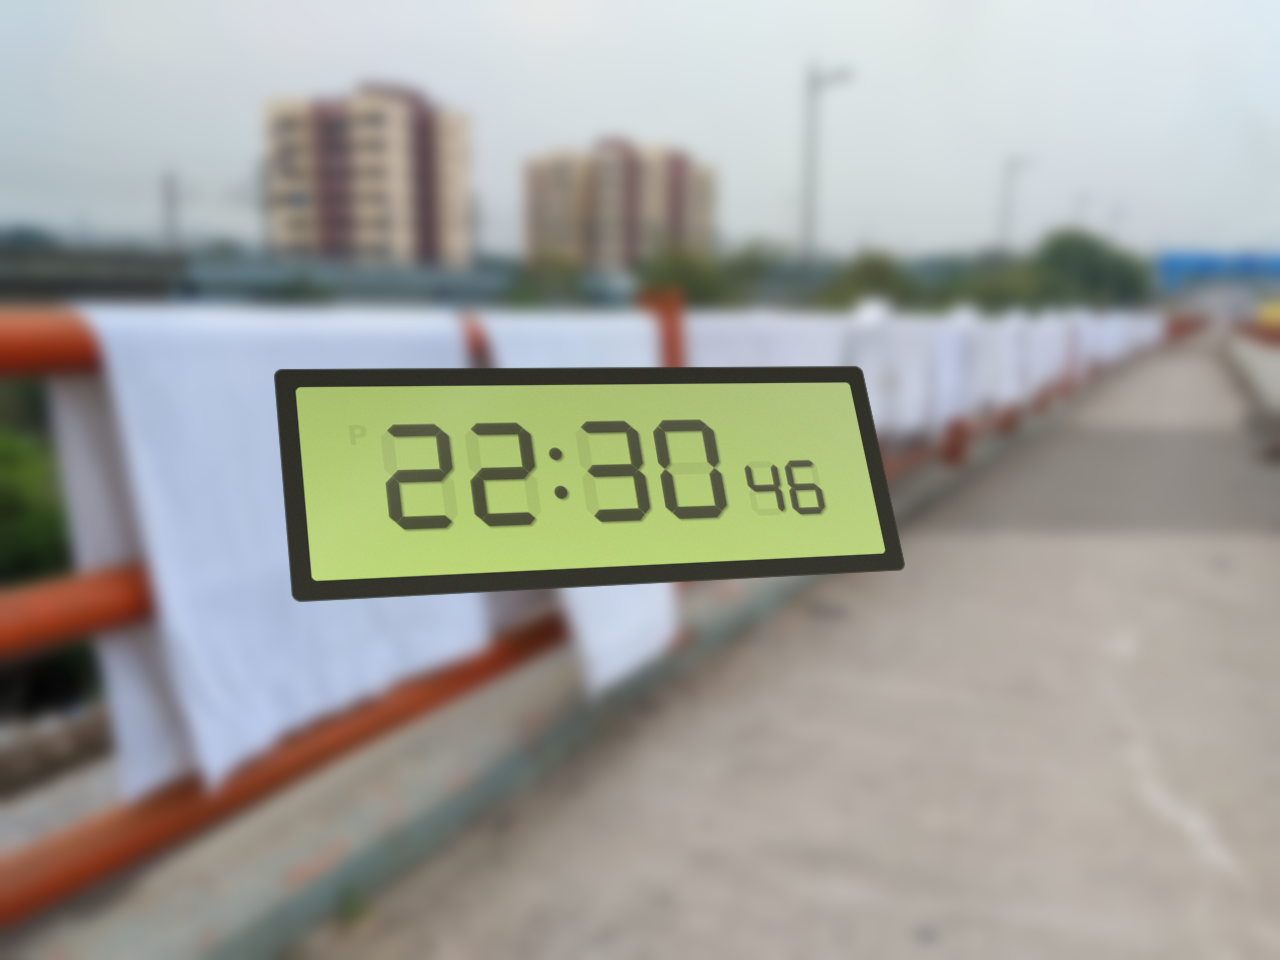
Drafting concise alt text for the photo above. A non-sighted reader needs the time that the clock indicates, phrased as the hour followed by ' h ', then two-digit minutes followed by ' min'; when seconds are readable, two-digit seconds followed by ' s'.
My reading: 22 h 30 min 46 s
